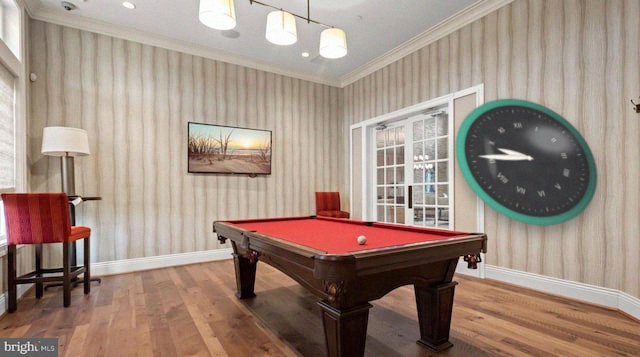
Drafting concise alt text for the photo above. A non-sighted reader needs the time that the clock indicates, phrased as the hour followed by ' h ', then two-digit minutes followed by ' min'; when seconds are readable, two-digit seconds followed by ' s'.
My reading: 9 h 46 min
